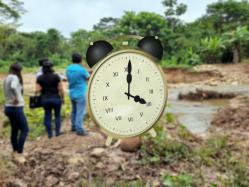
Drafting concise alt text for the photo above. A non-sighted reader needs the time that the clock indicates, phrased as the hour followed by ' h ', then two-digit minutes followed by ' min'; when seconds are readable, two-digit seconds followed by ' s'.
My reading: 4 h 01 min
